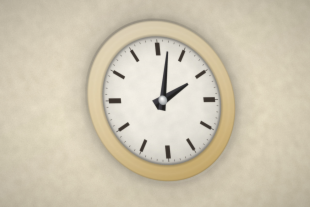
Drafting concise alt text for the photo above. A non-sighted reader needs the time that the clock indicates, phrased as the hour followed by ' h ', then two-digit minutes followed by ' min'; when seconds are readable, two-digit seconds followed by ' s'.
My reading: 2 h 02 min
